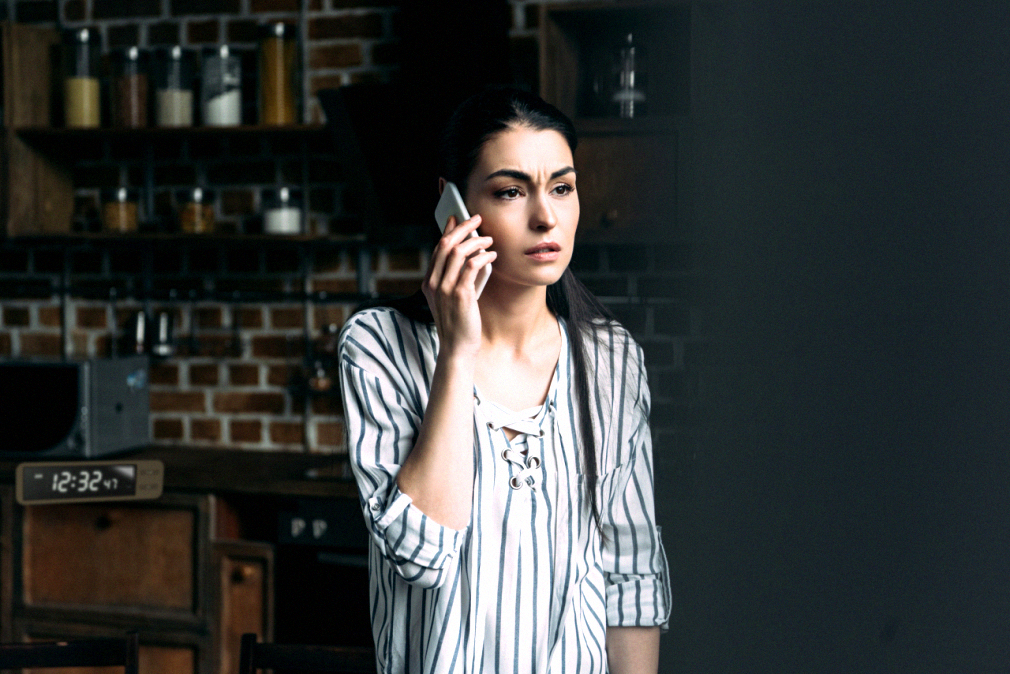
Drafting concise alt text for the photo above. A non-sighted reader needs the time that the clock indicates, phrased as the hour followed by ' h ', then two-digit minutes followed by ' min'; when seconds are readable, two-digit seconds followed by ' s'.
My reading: 12 h 32 min
